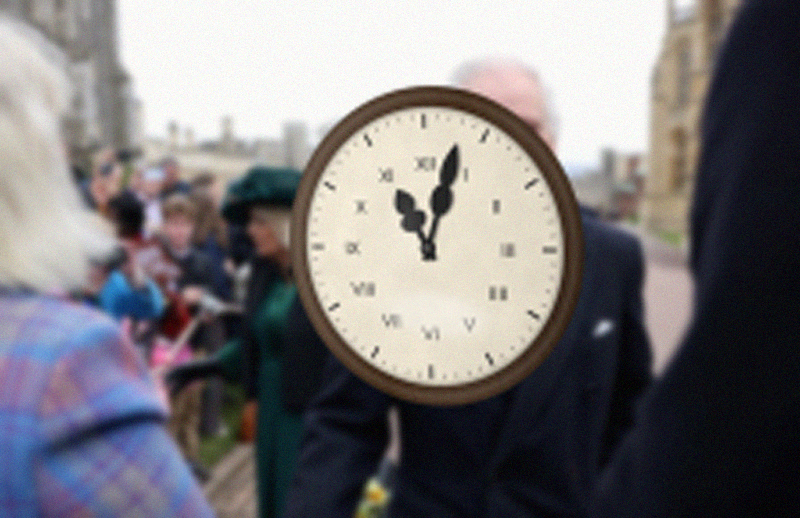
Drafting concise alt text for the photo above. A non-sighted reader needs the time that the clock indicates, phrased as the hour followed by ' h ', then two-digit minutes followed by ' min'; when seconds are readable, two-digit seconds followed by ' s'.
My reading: 11 h 03 min
